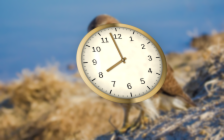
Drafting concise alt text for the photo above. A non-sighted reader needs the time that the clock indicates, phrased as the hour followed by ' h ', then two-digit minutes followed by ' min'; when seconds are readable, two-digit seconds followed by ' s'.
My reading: 7 h 58 min
